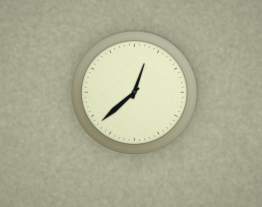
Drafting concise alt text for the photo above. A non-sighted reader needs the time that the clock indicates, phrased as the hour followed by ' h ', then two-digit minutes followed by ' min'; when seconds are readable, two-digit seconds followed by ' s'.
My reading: 12 h 38 min
